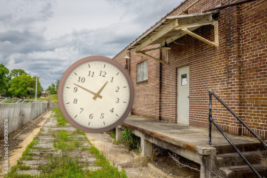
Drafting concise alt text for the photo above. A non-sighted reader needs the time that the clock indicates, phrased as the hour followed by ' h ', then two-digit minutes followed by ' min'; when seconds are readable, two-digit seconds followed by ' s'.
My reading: 12 h 47 min
